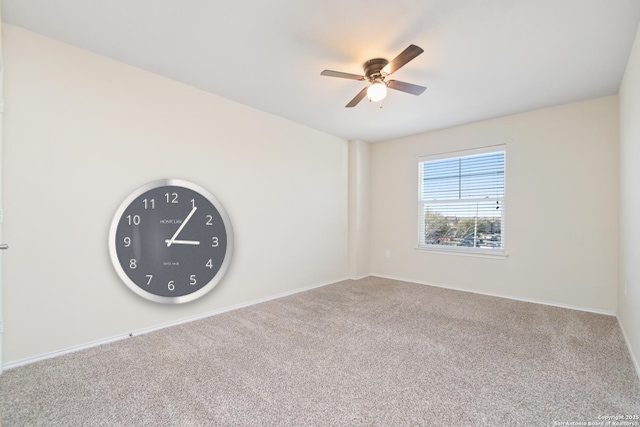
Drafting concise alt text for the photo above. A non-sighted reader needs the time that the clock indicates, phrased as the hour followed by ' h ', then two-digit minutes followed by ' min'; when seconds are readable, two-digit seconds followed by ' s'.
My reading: 3 h 06 min
